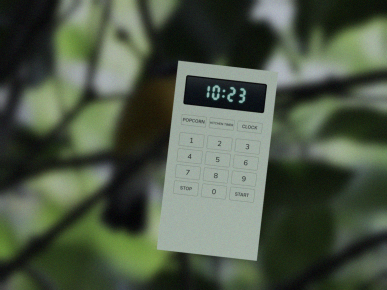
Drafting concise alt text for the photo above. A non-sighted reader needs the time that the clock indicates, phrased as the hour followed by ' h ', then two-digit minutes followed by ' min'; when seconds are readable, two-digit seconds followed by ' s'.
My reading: 10 h 23 min
